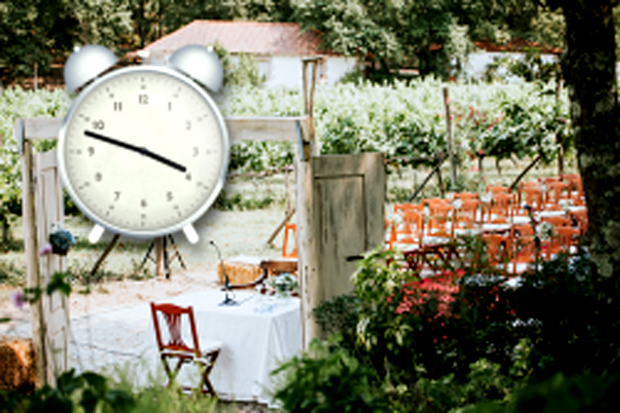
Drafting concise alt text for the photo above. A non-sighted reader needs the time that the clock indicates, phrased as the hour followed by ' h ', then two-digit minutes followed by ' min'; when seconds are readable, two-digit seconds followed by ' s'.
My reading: 3 h 48 min
